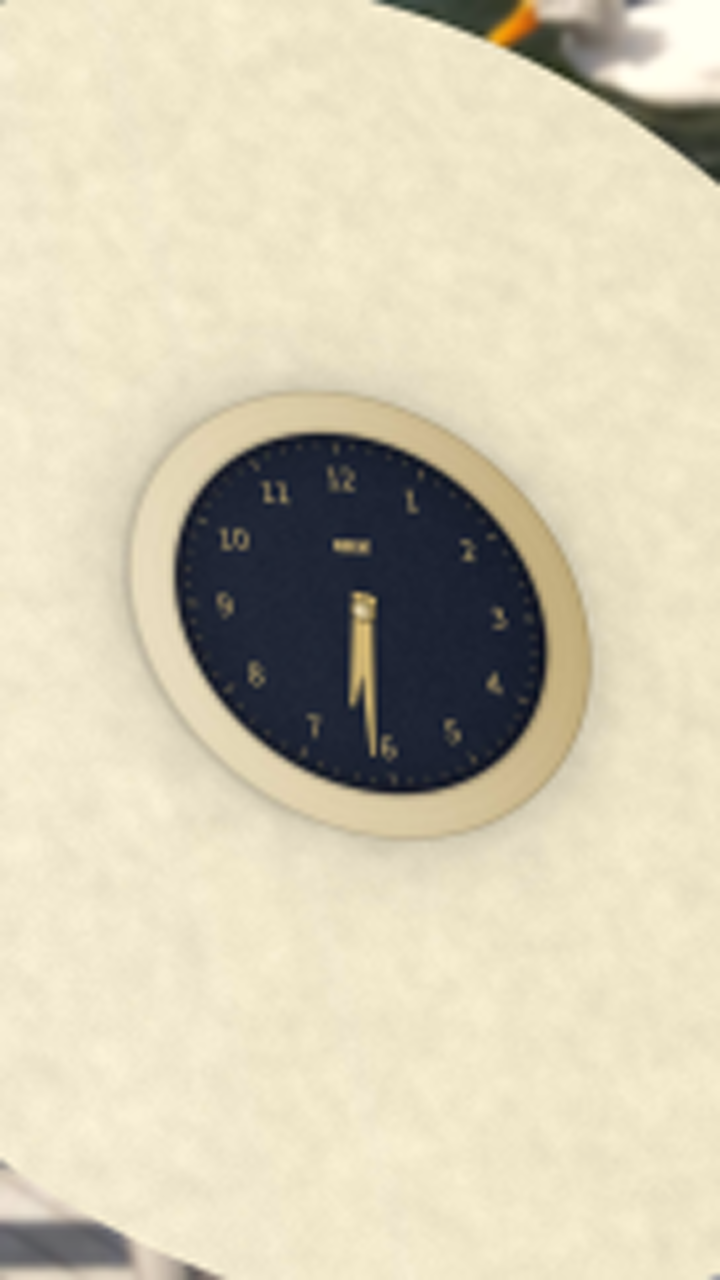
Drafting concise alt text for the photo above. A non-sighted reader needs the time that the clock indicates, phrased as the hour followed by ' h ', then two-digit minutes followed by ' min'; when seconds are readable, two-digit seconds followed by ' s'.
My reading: 6 h 31 min
